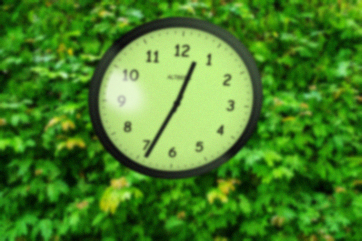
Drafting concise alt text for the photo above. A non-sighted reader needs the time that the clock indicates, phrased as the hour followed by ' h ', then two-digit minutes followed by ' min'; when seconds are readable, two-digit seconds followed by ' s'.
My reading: 12 h 34 min
